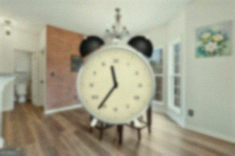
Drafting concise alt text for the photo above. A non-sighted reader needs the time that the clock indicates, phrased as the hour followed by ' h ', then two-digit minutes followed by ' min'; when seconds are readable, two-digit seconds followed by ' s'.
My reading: 11 h 36 min
